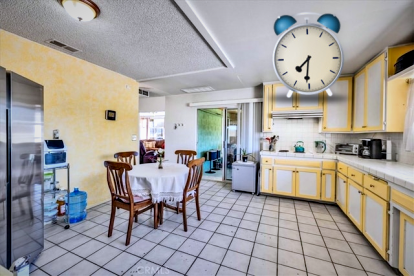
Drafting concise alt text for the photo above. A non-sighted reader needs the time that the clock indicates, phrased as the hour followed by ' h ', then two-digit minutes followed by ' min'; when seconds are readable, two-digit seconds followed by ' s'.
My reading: 7 h 31 min
